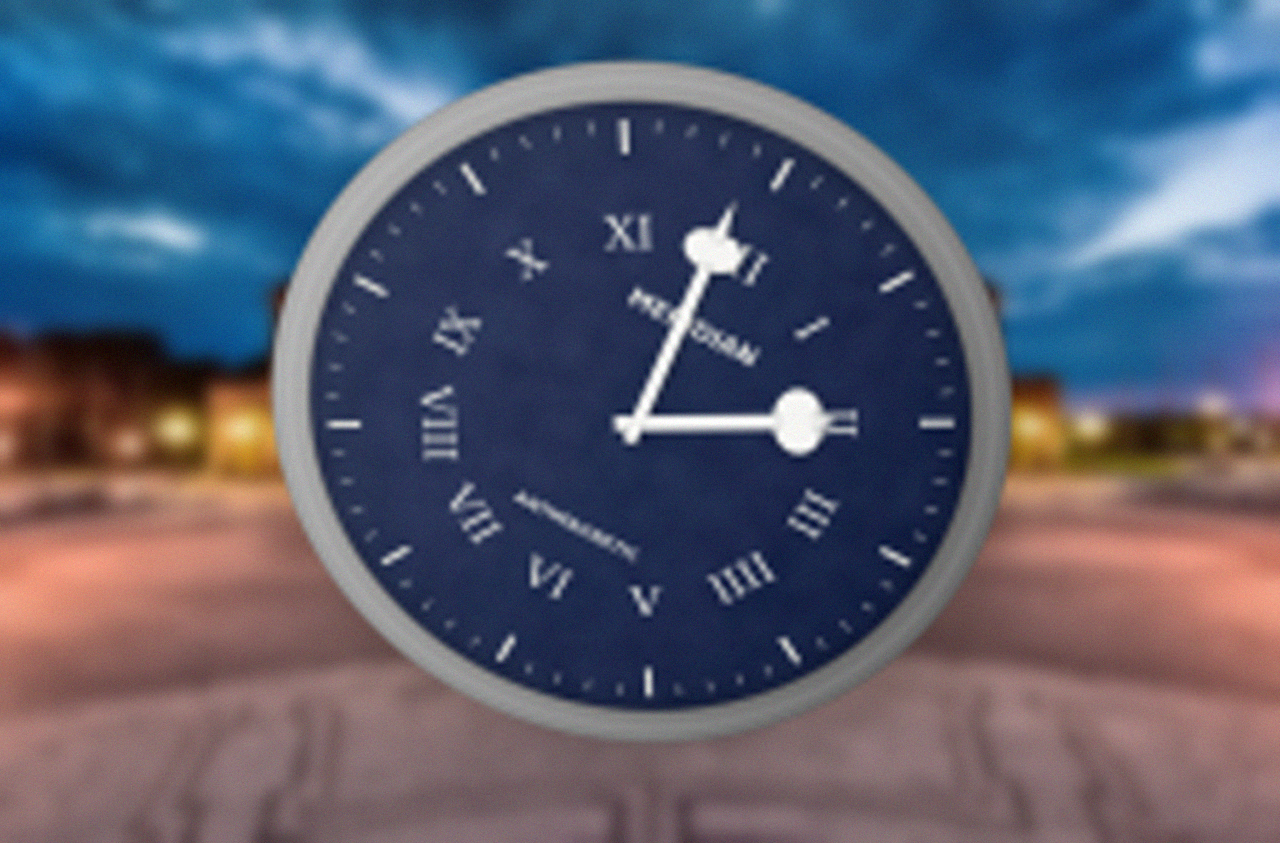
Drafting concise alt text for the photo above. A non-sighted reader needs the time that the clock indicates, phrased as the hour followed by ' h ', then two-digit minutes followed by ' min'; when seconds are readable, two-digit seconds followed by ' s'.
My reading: 1 h 59 min
